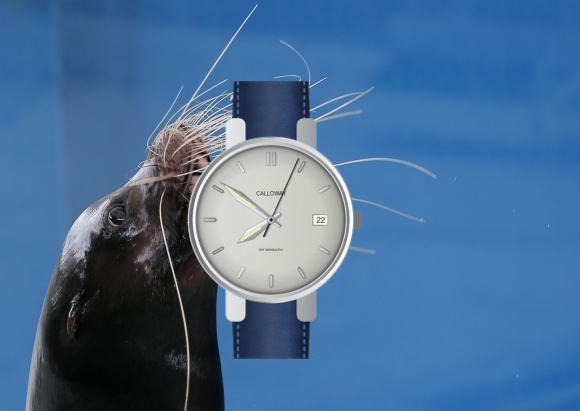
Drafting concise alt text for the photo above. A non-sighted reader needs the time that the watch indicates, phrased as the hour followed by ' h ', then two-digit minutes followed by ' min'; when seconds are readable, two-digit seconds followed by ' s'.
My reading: 7 h 51 min 04 s
